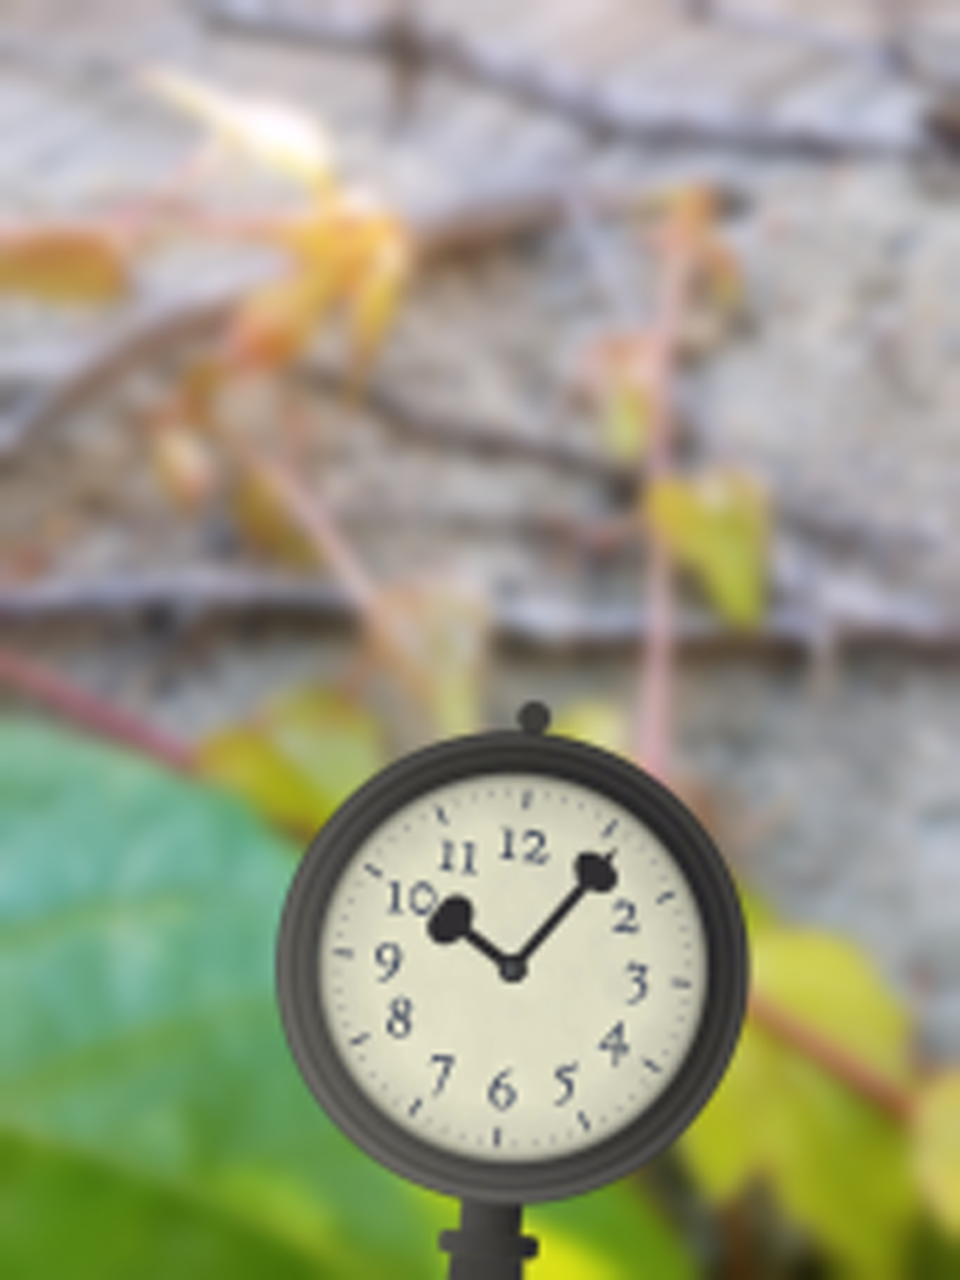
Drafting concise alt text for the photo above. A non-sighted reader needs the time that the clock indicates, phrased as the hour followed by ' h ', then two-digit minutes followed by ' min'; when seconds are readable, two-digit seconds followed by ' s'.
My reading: 10 h 06 min
